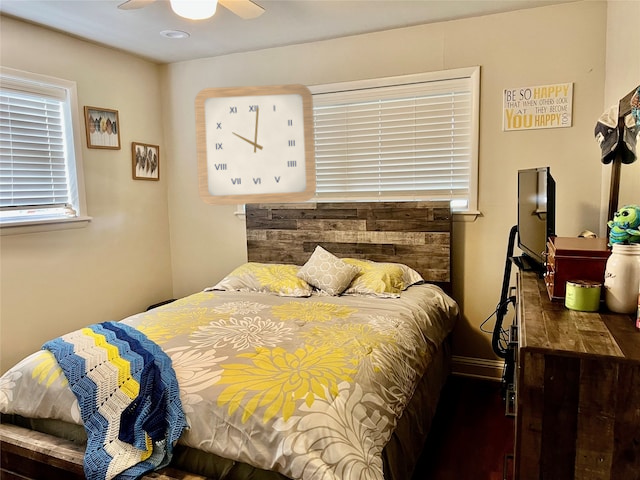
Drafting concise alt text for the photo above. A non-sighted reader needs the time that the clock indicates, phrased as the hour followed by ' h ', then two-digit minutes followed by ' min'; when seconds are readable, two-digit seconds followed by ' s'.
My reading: 10 h 01 min
